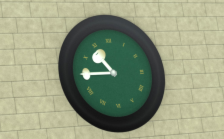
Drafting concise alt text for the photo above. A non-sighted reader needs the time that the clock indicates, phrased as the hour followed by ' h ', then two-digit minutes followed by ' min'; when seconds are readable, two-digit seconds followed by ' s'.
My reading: 10 h 45 min
